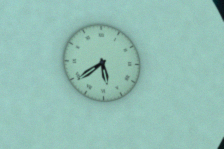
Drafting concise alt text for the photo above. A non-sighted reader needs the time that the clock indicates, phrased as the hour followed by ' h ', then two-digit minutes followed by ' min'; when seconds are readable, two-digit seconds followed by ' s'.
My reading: 5 h 39 min
